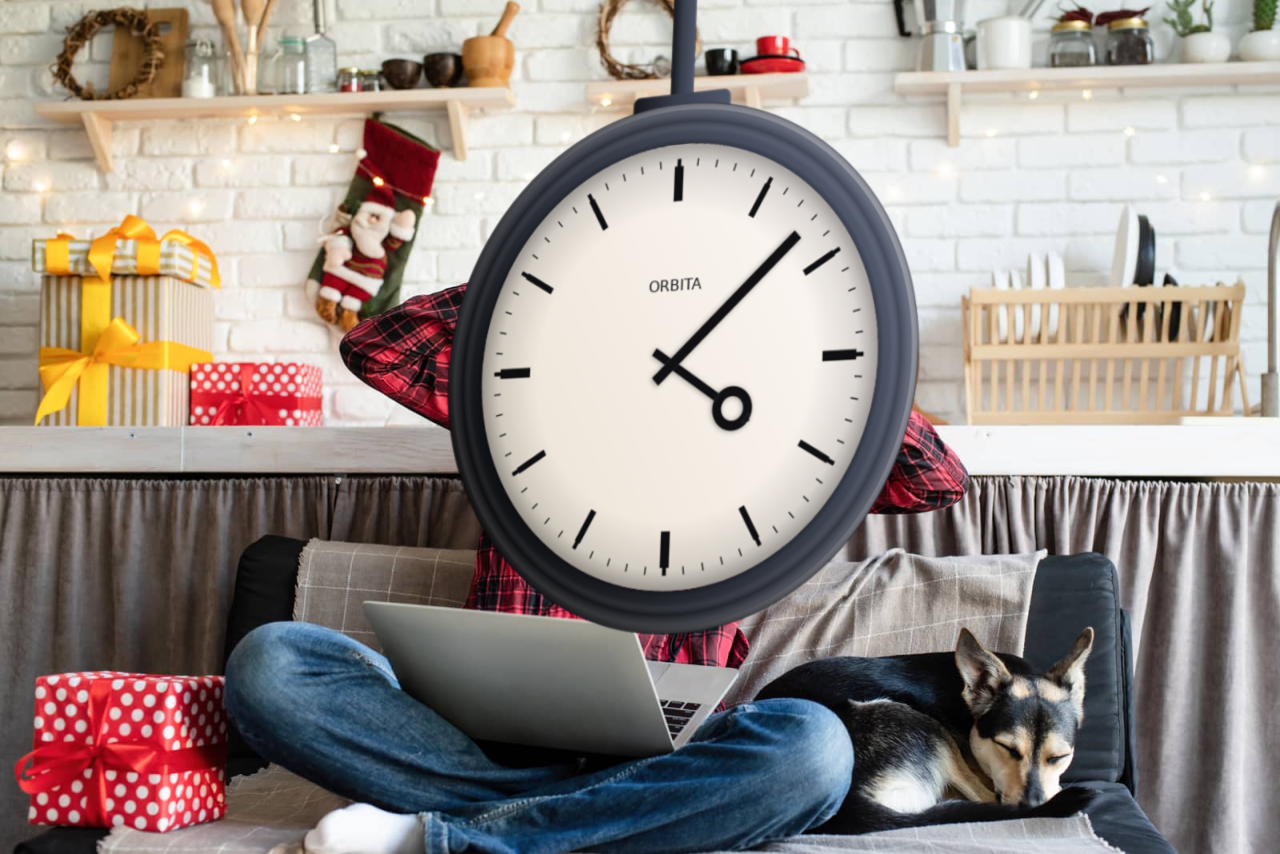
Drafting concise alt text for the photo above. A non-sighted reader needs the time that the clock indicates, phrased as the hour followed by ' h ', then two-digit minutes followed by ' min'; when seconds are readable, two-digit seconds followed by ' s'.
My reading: 4 h 08 min
